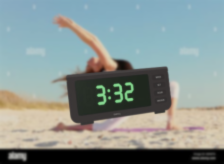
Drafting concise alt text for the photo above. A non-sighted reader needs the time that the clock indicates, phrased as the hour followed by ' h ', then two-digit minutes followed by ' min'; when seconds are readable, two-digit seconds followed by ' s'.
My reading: 3 h 32 min
